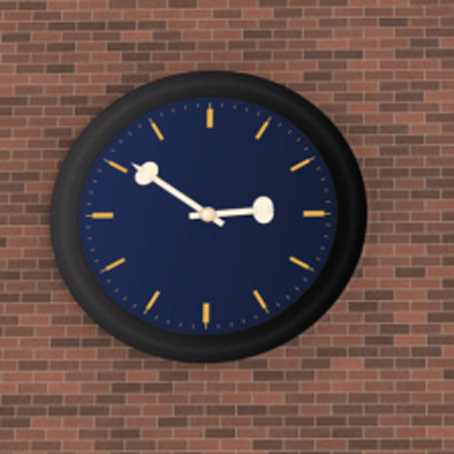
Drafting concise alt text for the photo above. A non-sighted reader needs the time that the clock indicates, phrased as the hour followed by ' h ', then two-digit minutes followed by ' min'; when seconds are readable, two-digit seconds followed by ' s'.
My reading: 2 h 51 min
